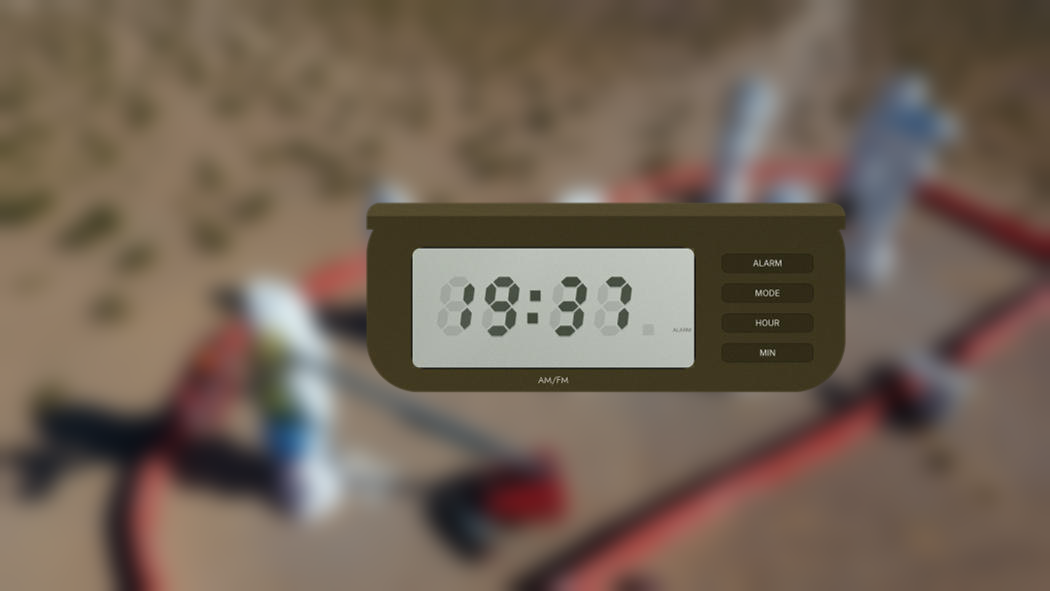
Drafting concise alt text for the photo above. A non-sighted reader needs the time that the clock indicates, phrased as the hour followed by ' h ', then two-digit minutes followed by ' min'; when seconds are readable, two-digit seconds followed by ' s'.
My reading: 19 h 37 min
